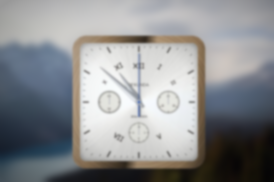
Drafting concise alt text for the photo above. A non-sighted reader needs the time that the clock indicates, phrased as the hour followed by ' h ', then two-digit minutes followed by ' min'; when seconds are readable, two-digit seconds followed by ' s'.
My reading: 10 h 52 min
